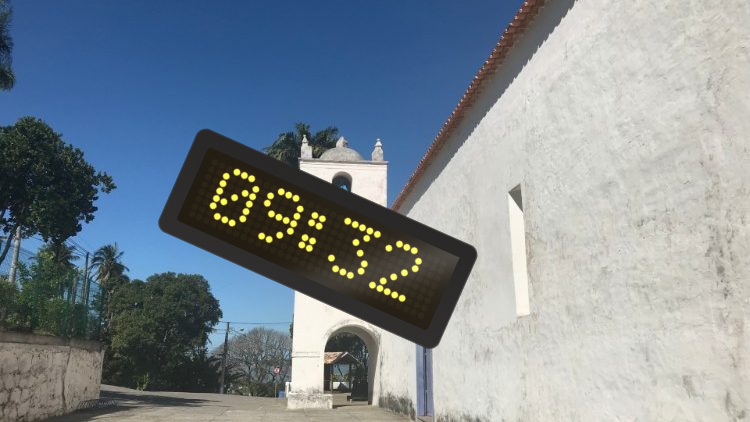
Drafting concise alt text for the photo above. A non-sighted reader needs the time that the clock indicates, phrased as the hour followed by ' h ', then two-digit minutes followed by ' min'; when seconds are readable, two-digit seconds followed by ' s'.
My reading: 9 h 32 min
